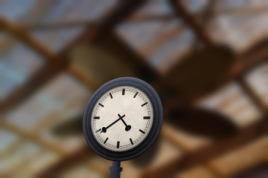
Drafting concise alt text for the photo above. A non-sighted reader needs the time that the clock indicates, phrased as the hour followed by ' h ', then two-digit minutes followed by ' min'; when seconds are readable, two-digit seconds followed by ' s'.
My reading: 4 h 39 min
